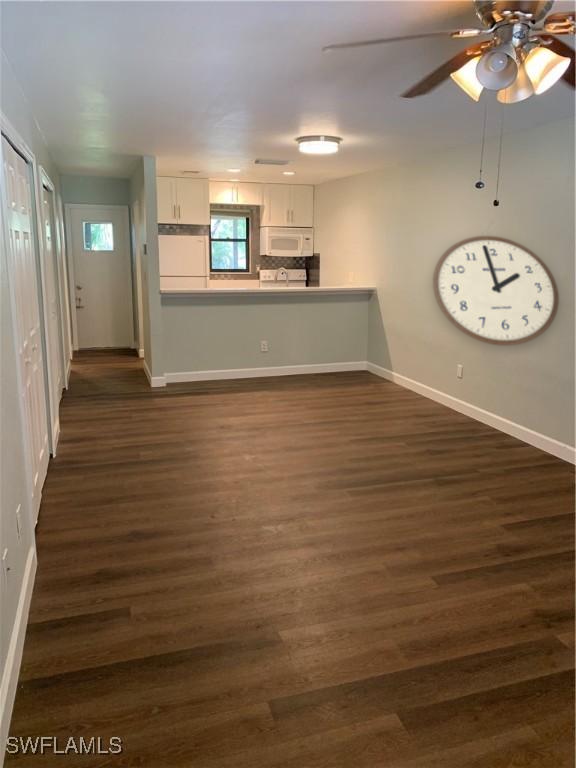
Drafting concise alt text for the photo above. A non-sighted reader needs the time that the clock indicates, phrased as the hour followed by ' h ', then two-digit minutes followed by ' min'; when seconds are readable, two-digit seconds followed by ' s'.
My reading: 1 h 59 min
